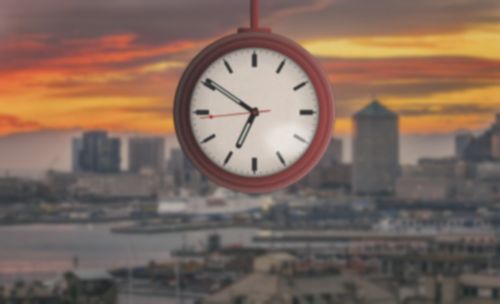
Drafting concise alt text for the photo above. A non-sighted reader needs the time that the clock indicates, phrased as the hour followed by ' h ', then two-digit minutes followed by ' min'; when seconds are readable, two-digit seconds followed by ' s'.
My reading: 6 h 50 min 44 s
